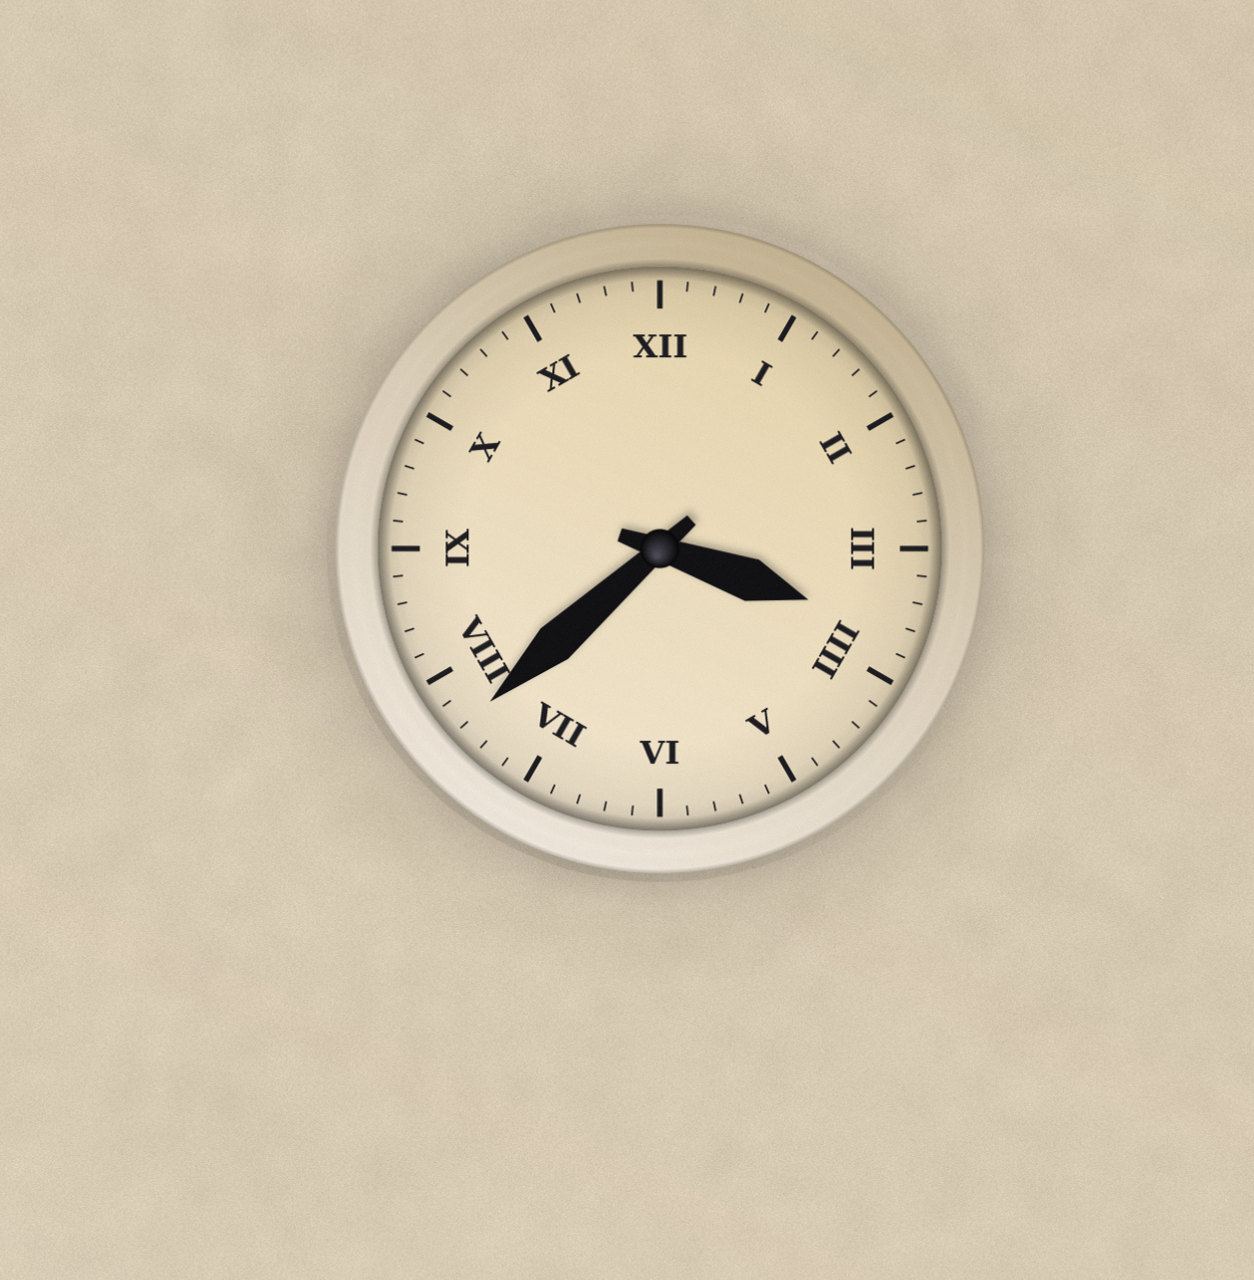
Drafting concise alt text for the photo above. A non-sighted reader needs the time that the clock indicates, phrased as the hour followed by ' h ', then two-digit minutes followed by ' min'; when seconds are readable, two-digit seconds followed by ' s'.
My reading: 3 h 38 min
